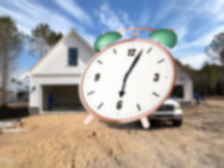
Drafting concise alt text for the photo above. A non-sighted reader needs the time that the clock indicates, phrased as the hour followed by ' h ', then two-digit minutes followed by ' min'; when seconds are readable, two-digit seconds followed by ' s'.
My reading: 6 h 03 min
